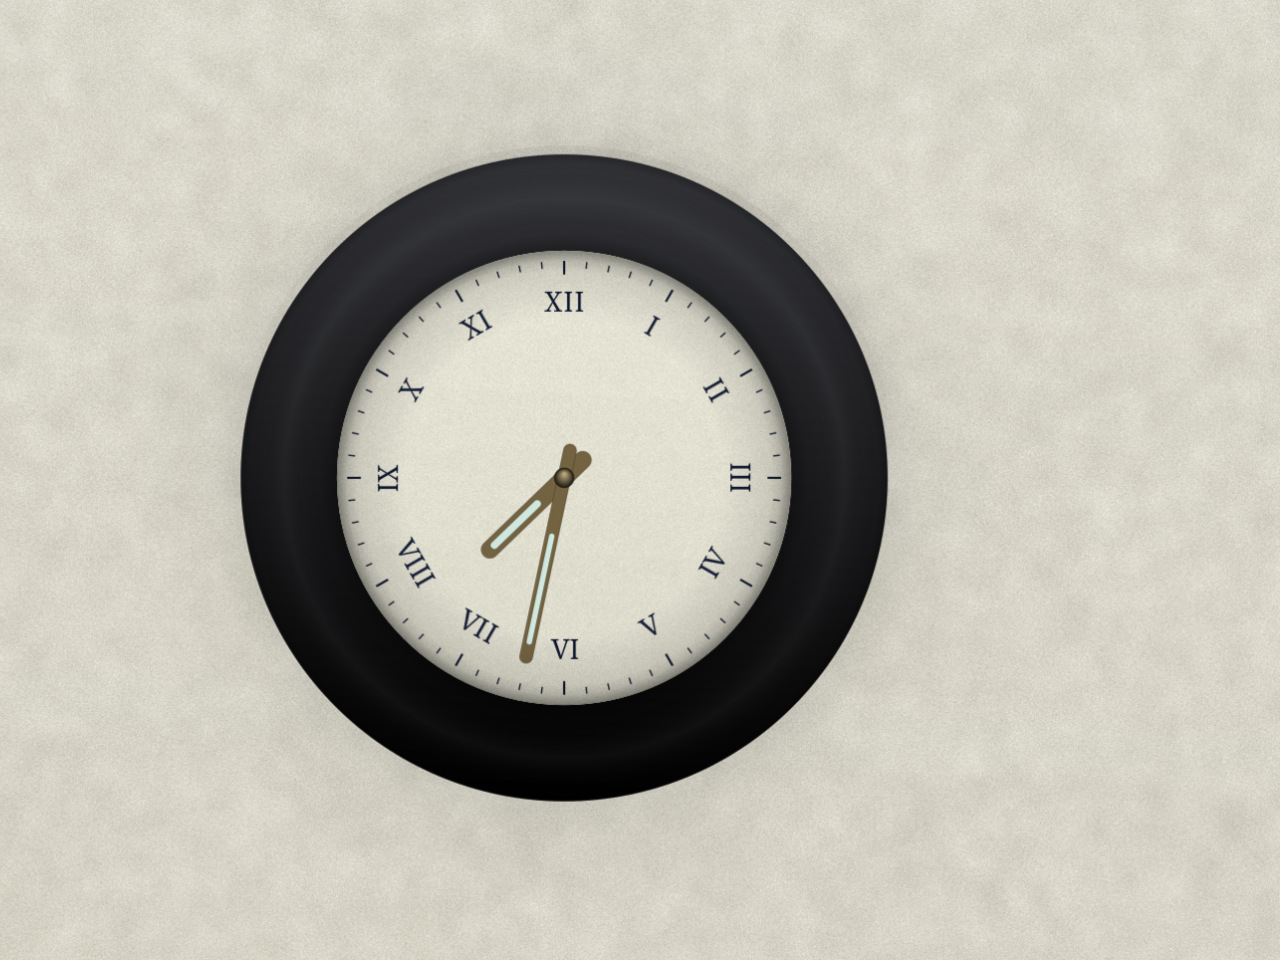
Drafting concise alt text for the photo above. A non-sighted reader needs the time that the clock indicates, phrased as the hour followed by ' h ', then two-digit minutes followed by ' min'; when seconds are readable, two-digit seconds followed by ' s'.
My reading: 7 h 32 min
